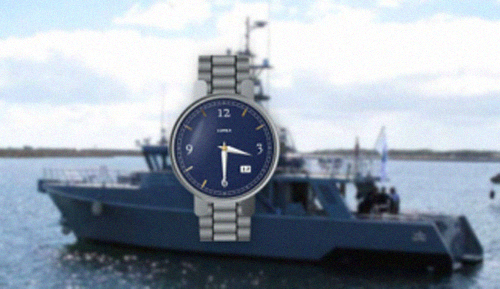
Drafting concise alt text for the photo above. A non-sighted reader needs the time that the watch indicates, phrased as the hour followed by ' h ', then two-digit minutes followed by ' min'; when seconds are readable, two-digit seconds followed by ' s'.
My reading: 3 h 30 min
